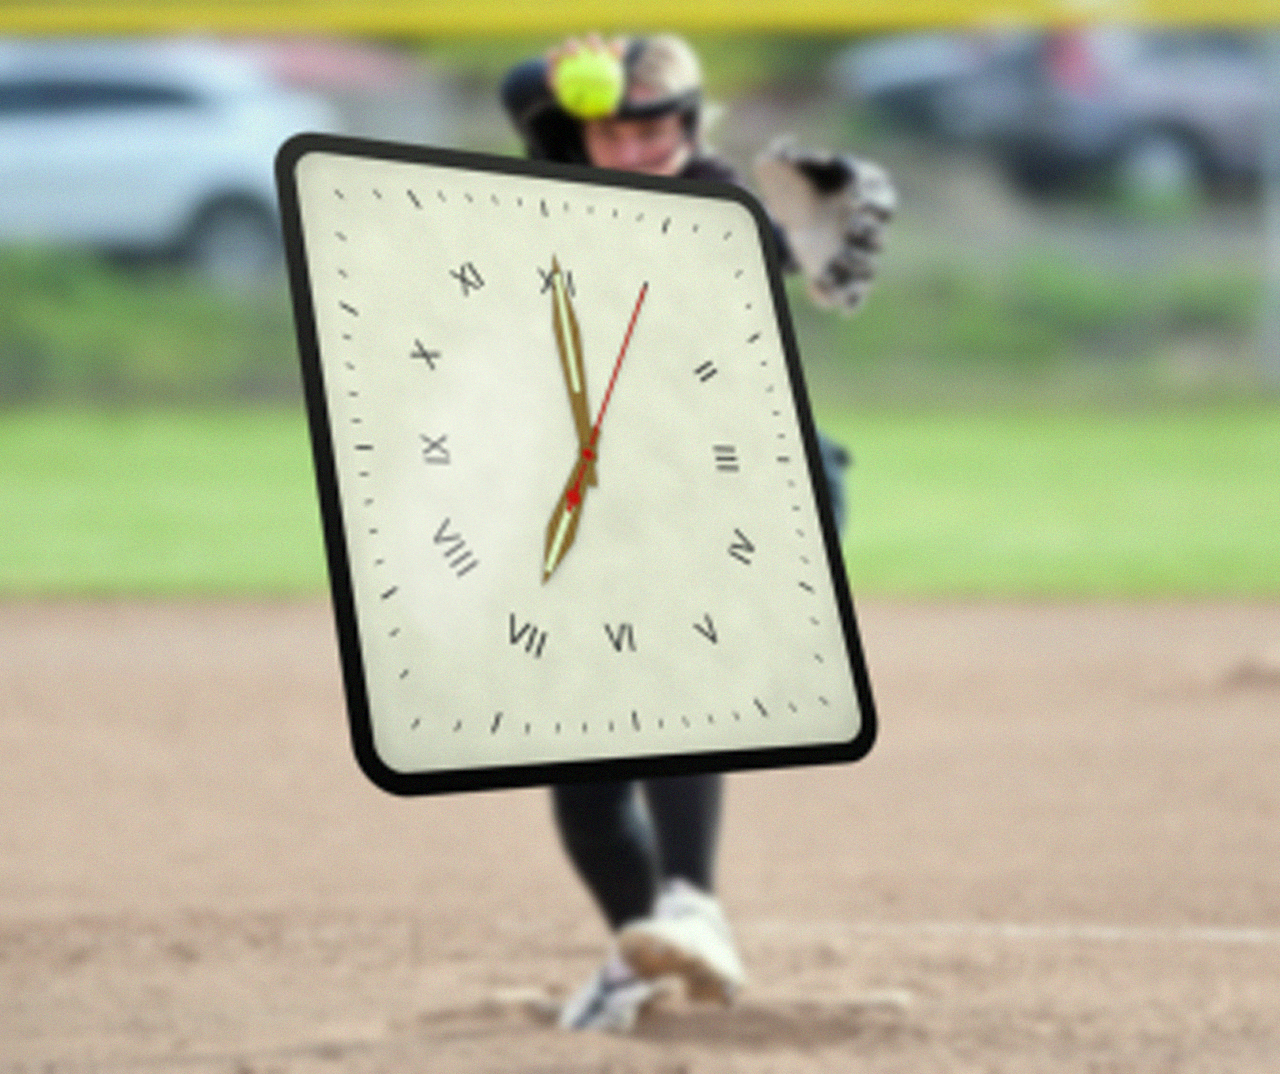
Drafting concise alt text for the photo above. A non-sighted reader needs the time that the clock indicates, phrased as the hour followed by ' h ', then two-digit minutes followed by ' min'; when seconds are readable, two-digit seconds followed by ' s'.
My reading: 7 h 00 min 05 s
